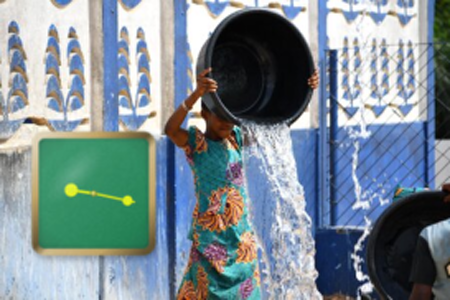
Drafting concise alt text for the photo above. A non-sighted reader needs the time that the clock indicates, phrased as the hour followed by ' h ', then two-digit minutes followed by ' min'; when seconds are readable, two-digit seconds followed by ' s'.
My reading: 9 h 17 min
